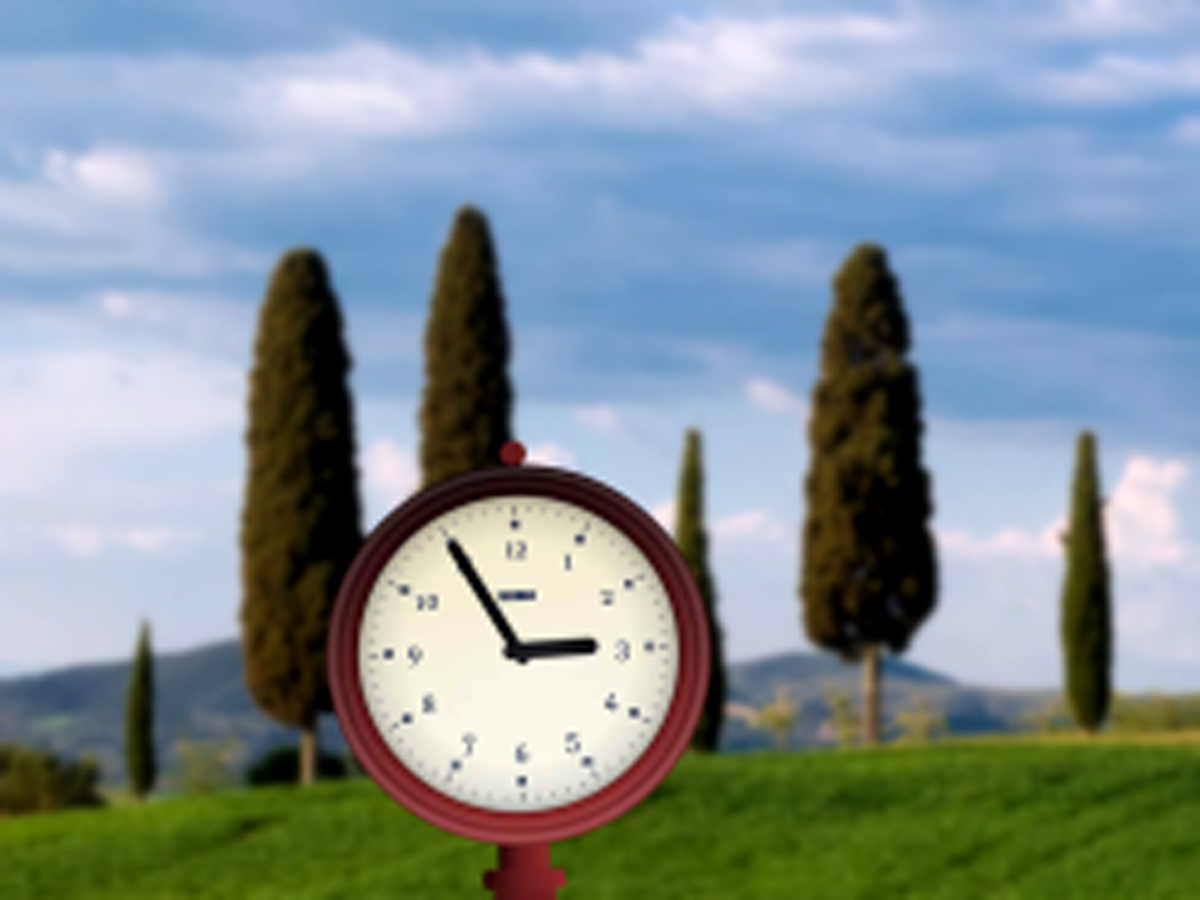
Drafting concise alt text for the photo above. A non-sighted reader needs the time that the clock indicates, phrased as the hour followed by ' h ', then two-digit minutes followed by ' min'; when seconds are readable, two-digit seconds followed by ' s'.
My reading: 2 h 55 min
